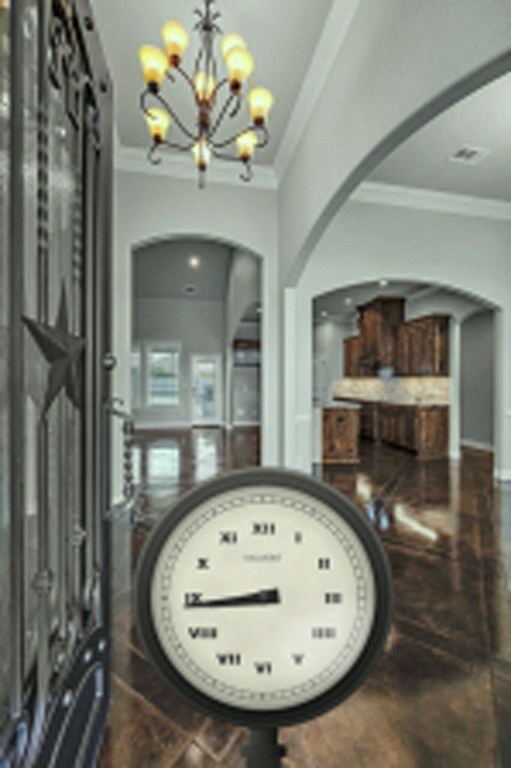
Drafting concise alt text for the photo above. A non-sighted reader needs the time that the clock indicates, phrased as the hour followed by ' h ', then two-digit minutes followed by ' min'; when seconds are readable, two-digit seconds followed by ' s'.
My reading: 8 h 44 min
